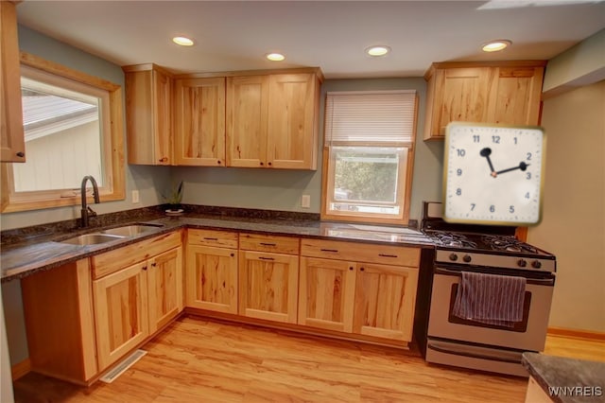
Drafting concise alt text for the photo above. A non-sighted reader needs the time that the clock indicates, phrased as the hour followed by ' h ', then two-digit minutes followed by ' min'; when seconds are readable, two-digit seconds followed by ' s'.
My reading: 11 h 12 min
